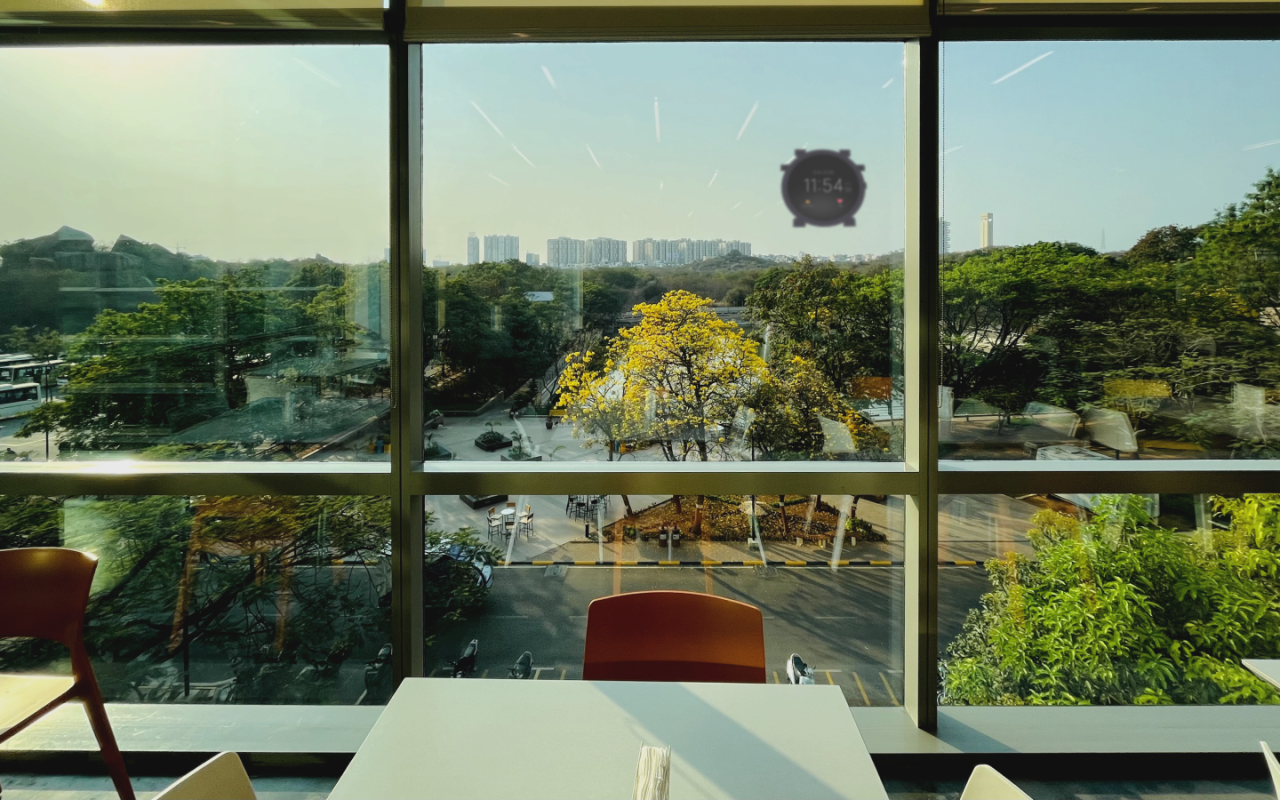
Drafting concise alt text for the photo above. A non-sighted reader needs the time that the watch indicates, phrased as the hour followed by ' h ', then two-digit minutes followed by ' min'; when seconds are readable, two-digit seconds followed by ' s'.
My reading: 11 h 54 min
